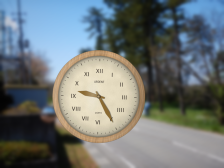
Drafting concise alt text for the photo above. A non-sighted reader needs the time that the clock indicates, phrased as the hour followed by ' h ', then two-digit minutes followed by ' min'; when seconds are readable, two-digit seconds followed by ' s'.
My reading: 9 h 25 min
